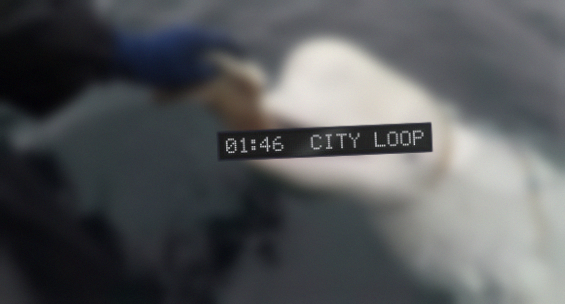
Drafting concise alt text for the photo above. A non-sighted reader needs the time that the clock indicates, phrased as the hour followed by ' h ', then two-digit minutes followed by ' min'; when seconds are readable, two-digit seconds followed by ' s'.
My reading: 1 h 46 min
